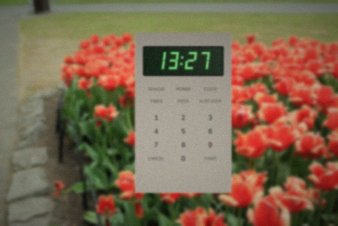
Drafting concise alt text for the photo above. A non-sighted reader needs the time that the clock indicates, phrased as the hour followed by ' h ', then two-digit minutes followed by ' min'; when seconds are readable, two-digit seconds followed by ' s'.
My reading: 13 h 27 min
